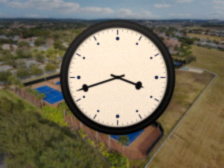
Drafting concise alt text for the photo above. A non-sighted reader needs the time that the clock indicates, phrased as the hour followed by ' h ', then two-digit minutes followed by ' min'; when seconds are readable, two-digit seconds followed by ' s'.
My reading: 3 h 42 min
